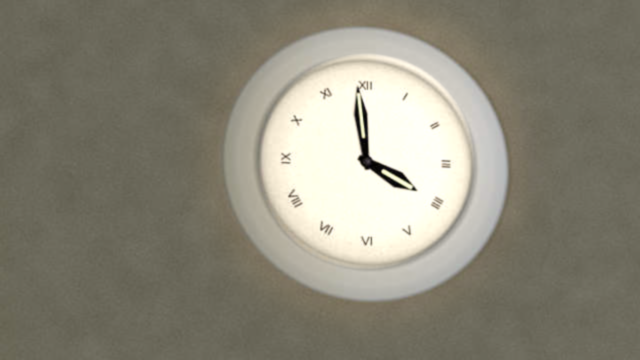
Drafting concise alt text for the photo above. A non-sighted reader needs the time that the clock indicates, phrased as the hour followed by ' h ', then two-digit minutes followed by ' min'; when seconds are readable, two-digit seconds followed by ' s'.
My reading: 3 h 59 min
